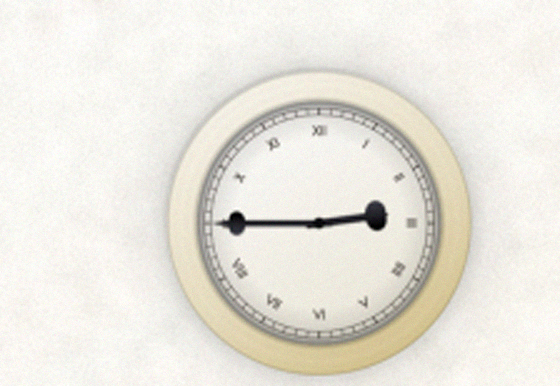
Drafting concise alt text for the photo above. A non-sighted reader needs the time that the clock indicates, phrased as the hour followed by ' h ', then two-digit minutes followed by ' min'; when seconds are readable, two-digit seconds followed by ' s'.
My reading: 2 h 45 min
